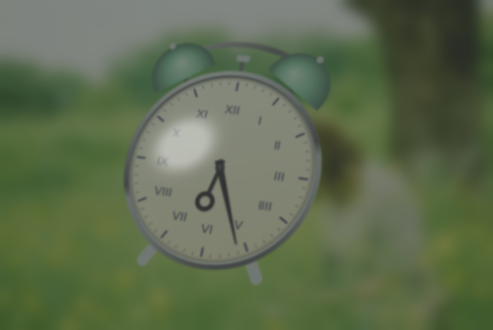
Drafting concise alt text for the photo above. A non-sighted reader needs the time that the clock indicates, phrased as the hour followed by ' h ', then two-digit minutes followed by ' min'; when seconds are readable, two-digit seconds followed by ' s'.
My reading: 6 h 26 min
